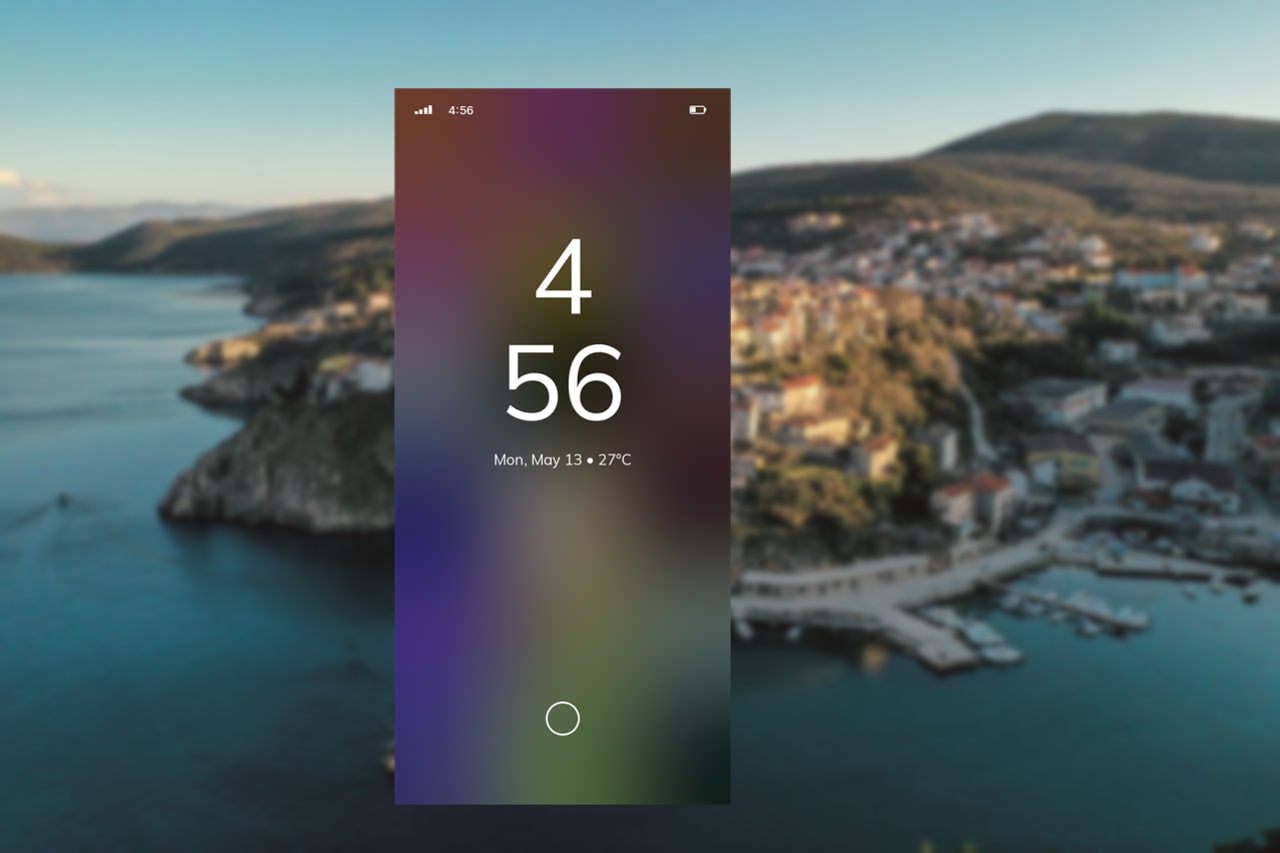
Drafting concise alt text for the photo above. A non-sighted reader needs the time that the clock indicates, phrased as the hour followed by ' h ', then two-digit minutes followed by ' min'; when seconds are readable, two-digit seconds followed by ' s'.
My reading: 4 h 56 min
